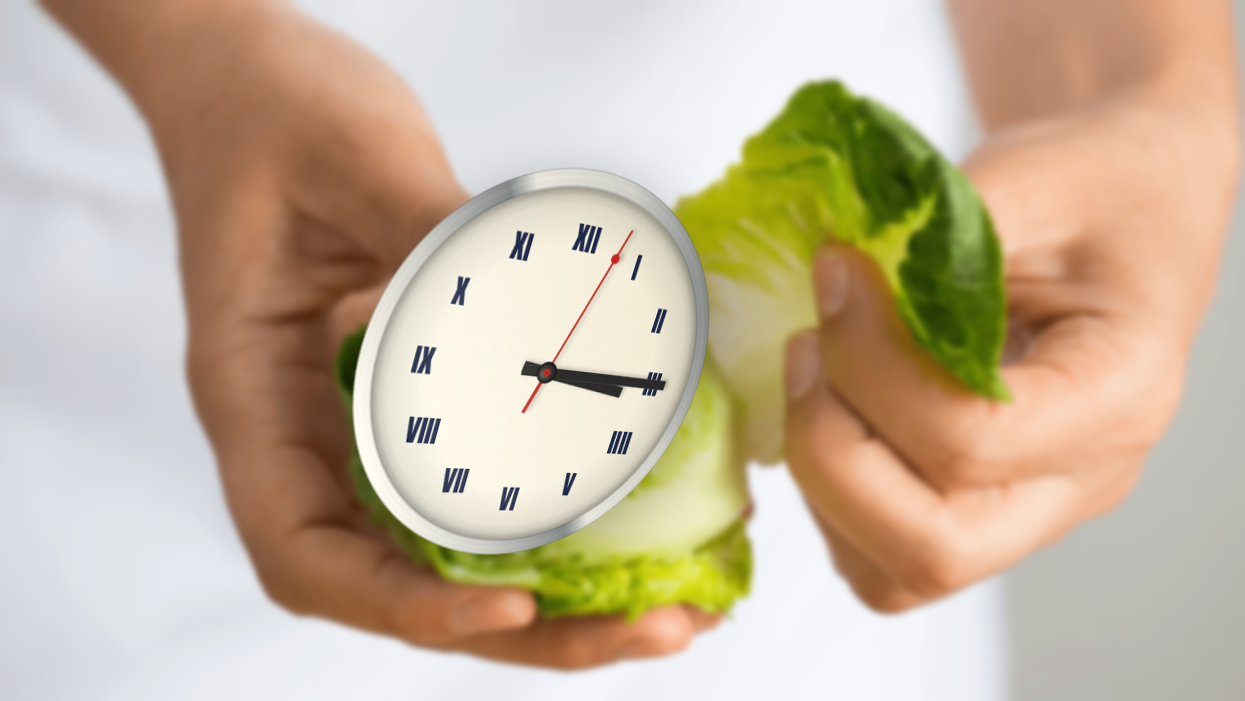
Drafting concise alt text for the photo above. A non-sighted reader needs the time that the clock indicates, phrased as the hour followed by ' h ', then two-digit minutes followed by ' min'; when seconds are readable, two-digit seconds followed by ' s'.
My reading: 3 h 15 min 03 s
